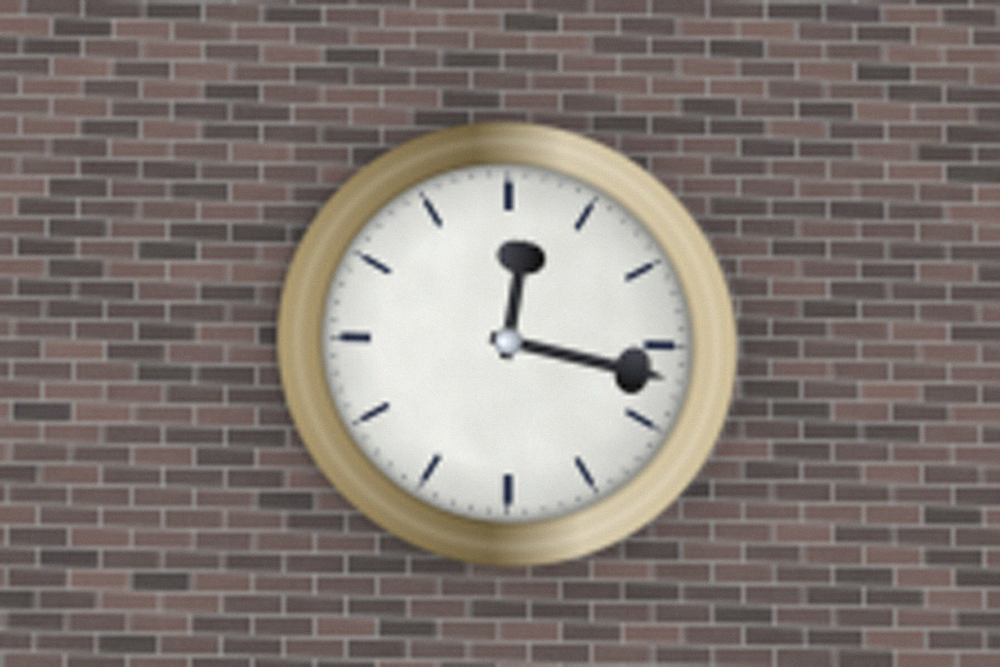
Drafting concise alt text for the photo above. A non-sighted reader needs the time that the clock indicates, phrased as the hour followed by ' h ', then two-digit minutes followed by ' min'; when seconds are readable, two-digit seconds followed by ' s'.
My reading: 12 h 17 min
